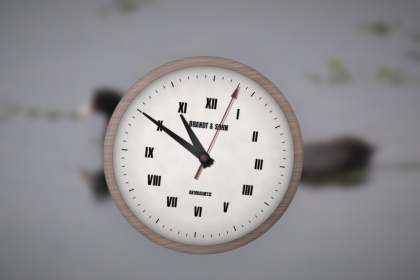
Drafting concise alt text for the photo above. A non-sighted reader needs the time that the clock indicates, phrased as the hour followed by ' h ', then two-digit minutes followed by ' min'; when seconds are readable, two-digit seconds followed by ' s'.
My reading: 10 h 50 min 03 s
